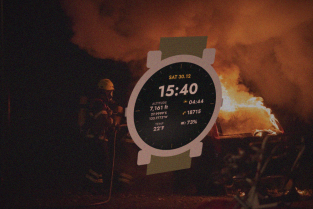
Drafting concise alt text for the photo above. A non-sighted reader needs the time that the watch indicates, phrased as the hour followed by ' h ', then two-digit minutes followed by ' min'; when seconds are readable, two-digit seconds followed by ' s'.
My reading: 15 h 40 min
